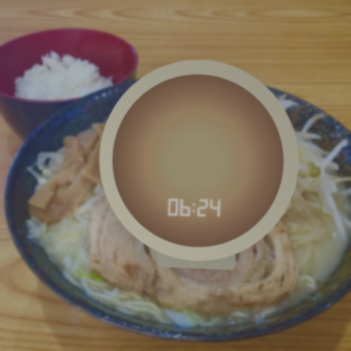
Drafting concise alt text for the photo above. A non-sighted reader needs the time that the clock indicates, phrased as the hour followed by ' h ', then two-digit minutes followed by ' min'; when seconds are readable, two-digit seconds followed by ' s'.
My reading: 6 h 24 min
